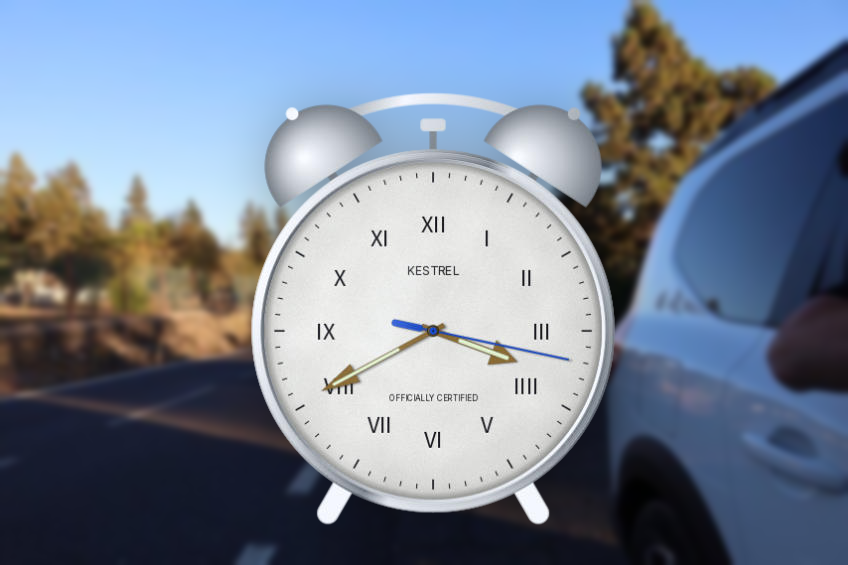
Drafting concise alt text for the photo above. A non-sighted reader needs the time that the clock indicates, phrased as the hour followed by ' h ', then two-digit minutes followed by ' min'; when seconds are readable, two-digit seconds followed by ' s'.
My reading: 3 h 40 min 17 s
